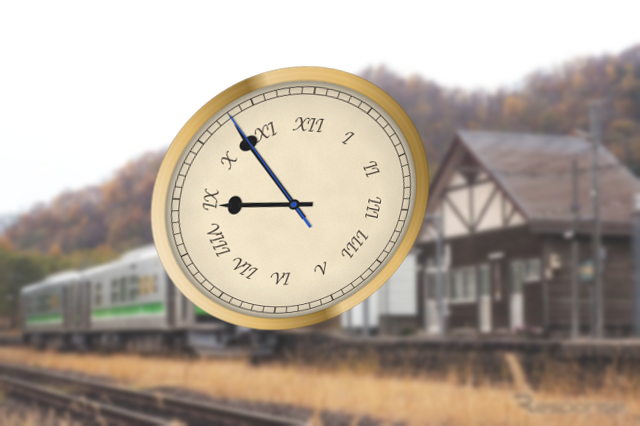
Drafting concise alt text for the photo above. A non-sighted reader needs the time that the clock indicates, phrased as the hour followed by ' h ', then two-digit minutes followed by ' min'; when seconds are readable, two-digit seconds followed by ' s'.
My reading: 8 h 52 min 53 s
